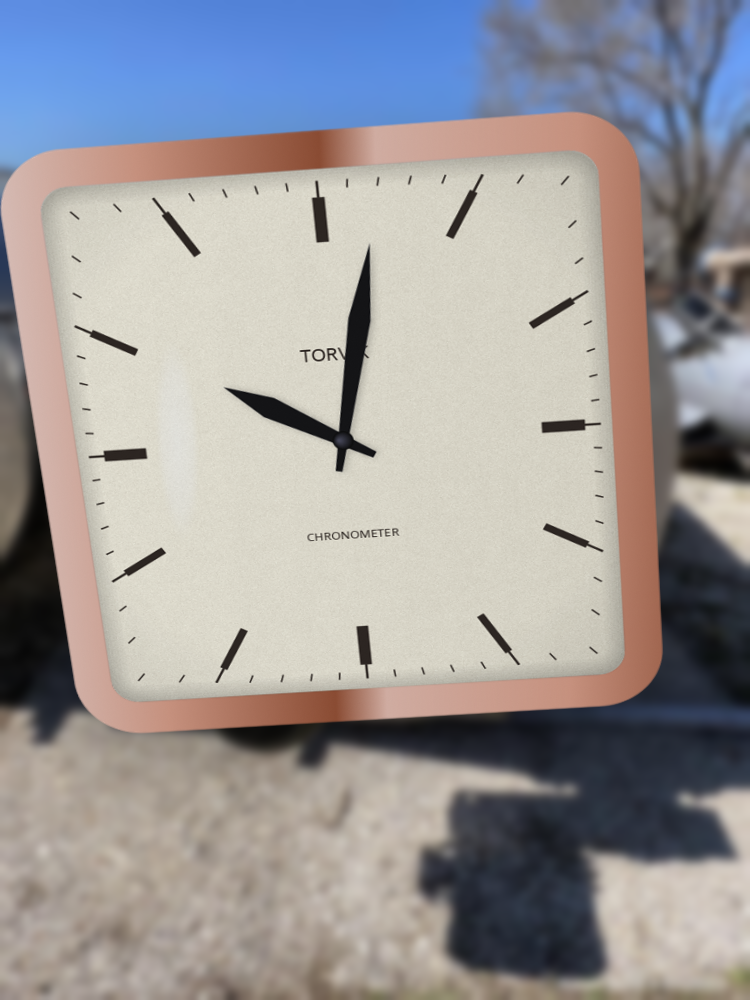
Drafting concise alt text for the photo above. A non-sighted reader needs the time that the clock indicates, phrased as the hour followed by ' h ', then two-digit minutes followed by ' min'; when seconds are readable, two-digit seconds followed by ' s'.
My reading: 10 h 02 min
